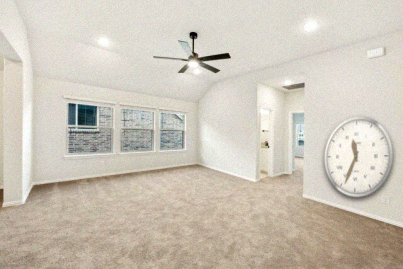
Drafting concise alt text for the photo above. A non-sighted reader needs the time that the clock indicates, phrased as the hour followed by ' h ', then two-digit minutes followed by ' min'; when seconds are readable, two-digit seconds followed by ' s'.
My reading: 11 h 34 min
